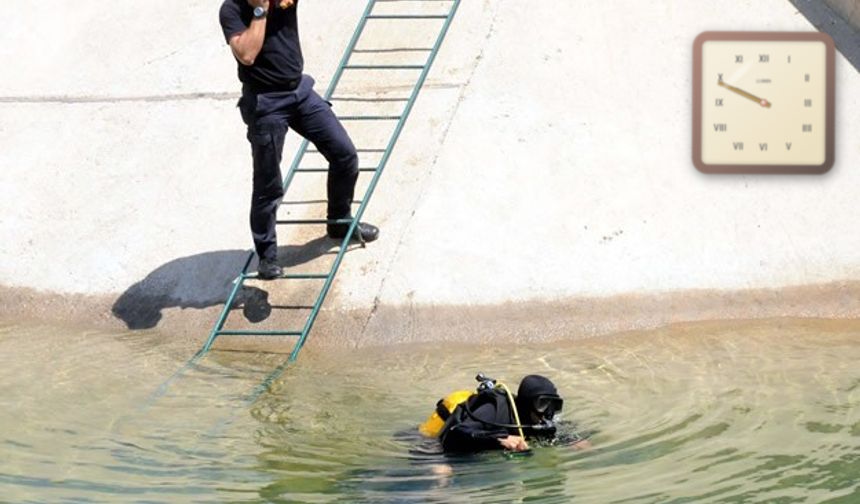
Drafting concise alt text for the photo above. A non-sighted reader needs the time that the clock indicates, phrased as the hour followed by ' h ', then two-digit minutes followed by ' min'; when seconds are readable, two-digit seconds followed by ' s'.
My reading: 9 h 49 min
